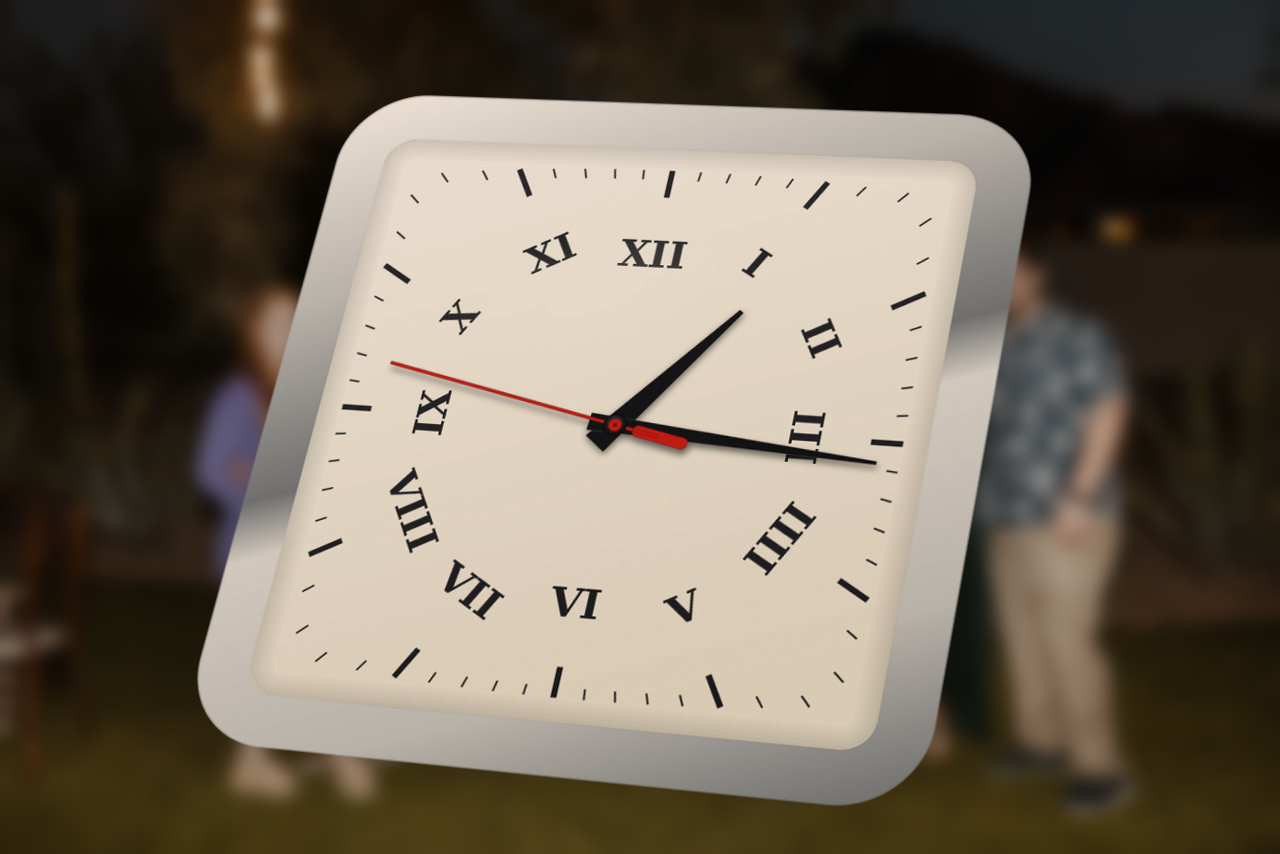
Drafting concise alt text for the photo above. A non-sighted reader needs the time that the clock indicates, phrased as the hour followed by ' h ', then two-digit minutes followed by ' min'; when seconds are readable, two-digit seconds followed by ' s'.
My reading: 1 h 15 min 47 s
